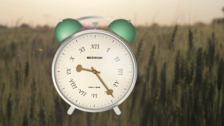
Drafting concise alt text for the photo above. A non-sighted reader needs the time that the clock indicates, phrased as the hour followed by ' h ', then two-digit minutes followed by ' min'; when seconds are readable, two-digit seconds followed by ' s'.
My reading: 9 h 24 min
